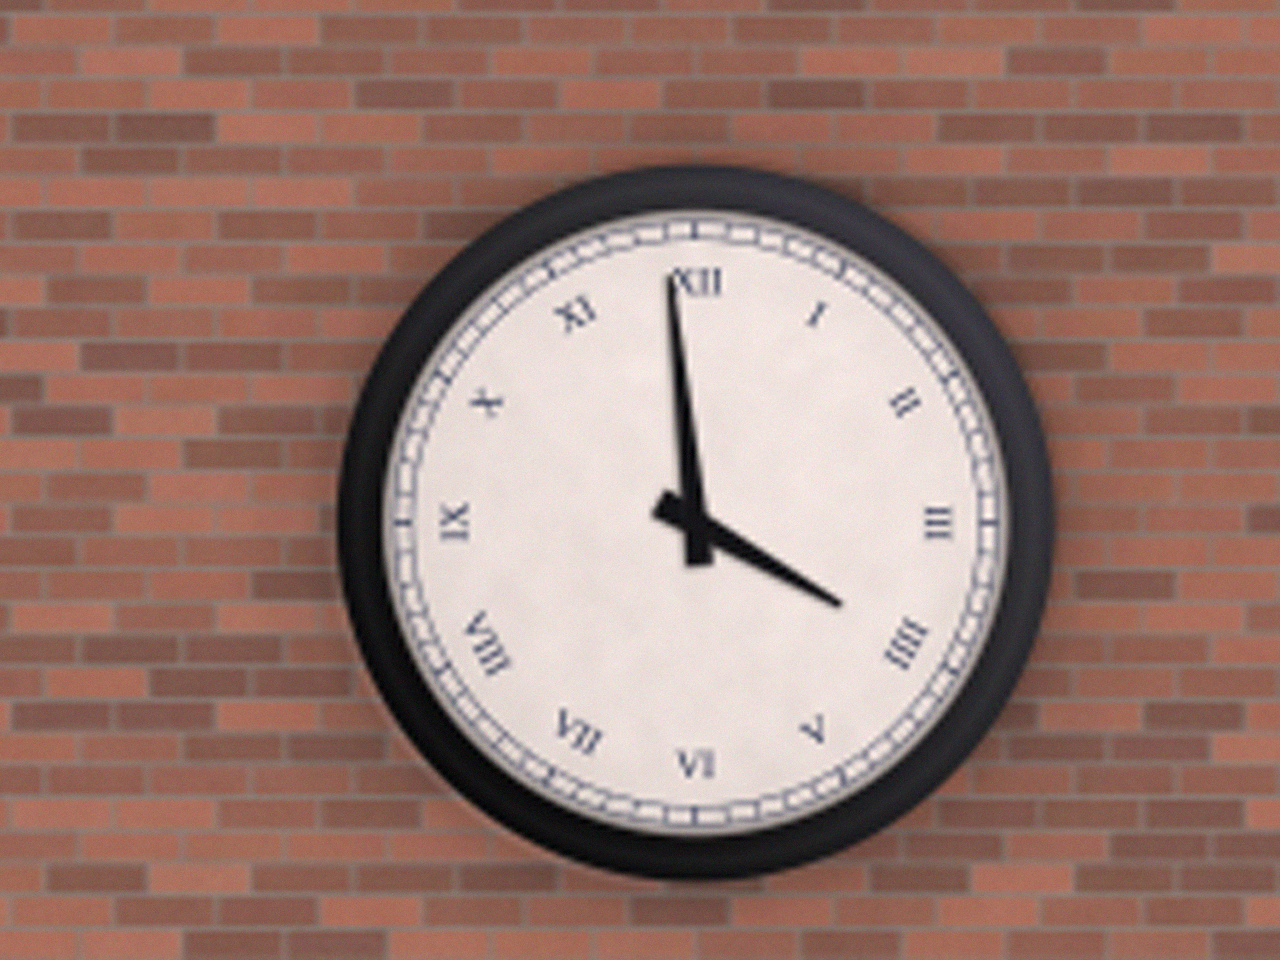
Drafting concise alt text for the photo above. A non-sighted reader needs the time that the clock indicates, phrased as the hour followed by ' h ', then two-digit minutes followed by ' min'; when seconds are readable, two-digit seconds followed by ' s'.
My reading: 3 h 59 min
